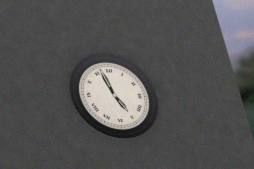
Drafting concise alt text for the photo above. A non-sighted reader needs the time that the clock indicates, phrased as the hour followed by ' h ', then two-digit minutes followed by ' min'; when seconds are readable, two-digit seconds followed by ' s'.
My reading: 4 h 57 min
